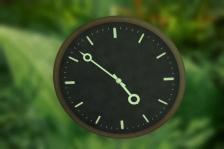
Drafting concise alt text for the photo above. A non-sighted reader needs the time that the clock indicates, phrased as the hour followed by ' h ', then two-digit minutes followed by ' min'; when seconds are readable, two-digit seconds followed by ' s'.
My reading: 4 h 52 min
